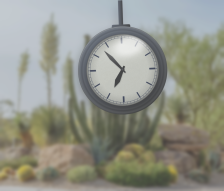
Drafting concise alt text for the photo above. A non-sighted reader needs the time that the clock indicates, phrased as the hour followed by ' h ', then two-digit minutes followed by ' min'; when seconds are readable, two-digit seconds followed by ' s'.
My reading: 6 h 53 min
